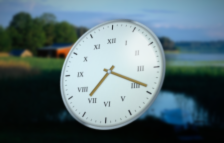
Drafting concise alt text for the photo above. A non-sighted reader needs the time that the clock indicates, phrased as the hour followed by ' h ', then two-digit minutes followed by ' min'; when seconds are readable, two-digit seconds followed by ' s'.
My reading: 7 h 19 min
